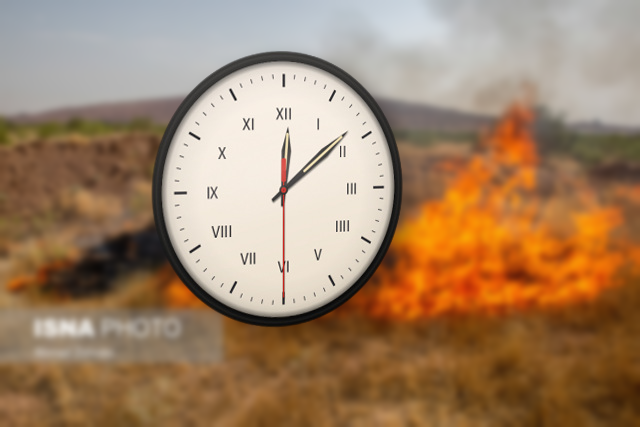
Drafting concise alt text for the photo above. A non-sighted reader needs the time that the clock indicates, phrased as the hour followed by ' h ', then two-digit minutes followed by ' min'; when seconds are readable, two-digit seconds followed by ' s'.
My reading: 12 h 08 min 30 s
